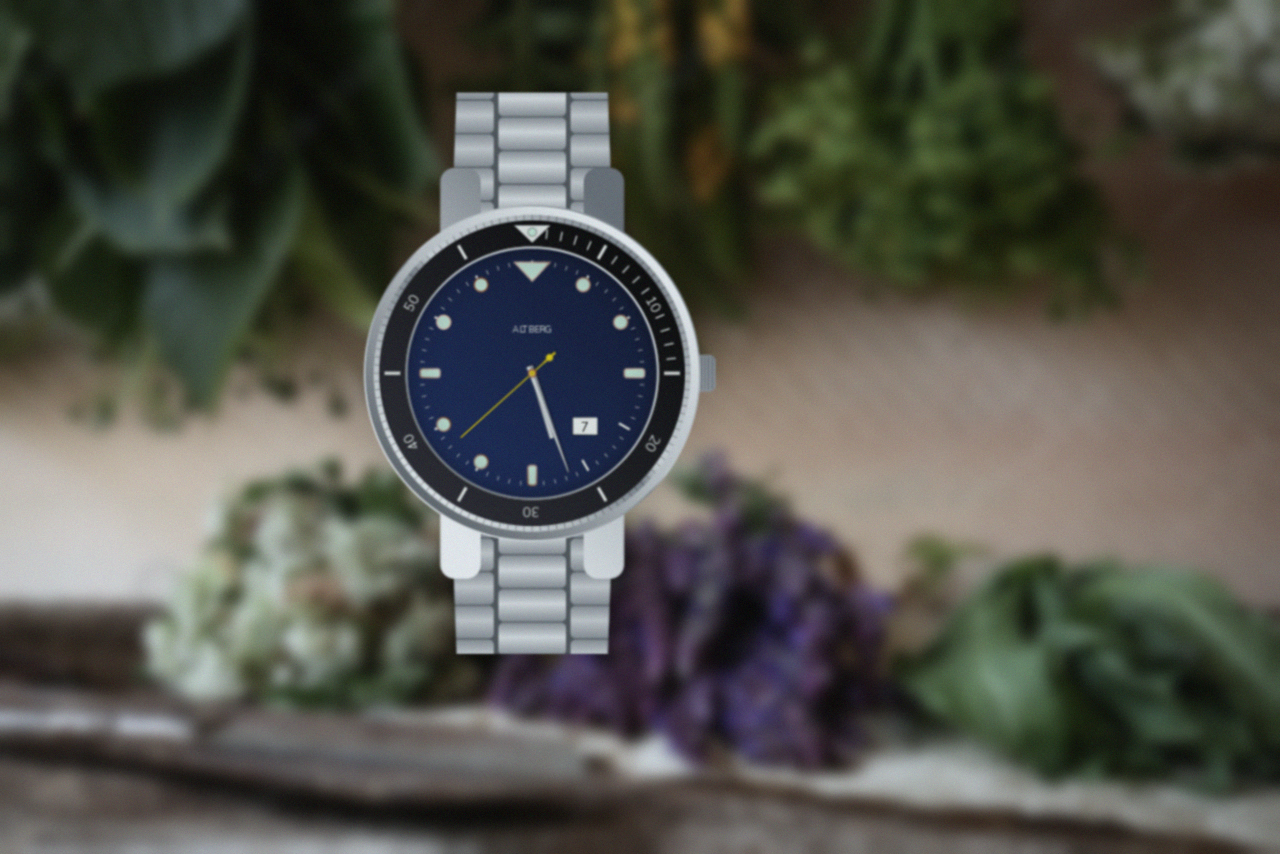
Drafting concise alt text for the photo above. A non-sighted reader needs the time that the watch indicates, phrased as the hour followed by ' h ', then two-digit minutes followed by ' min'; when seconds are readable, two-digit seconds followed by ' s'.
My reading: 5 h 26 min 38 s
